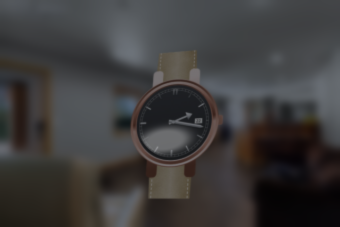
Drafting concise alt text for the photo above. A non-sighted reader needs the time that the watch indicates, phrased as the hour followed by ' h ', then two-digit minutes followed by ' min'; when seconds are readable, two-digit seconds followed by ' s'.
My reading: 2 h 17 min
